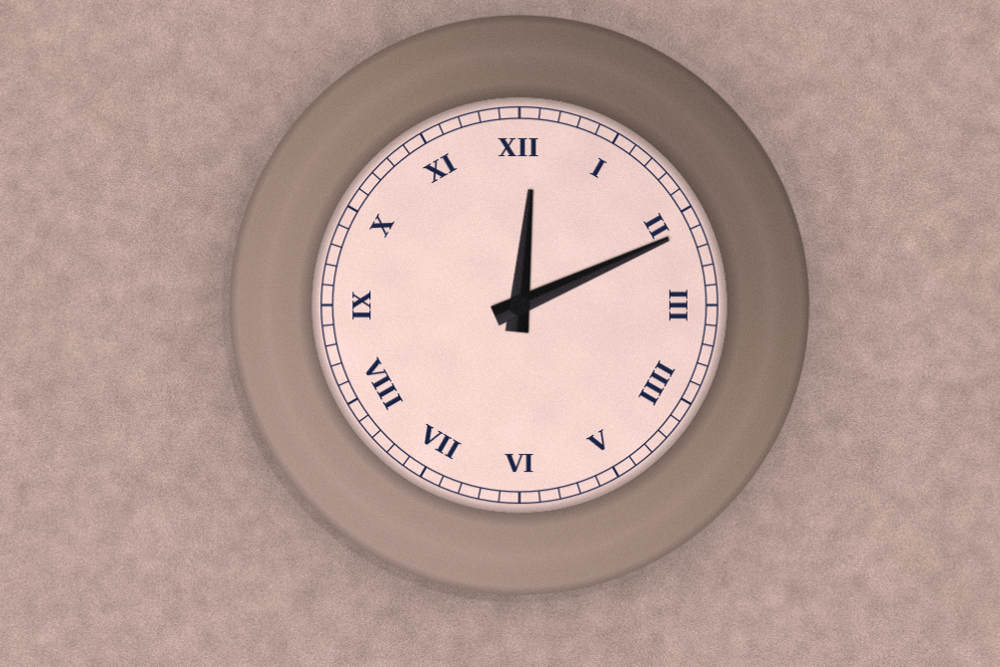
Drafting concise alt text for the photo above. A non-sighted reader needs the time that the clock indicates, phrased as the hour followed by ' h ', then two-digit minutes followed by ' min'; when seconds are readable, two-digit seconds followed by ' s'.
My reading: 12 h 11 min
